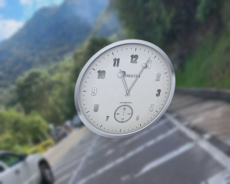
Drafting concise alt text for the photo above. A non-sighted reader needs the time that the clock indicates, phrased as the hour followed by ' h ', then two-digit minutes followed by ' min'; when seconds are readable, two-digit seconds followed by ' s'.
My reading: 11 h 04 min
